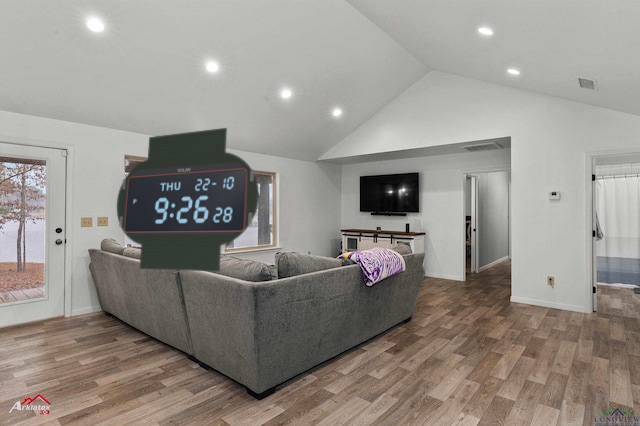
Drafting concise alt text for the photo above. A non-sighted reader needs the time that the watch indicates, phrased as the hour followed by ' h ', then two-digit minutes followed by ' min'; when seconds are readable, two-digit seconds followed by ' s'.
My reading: 9 h 26 min 28 s
